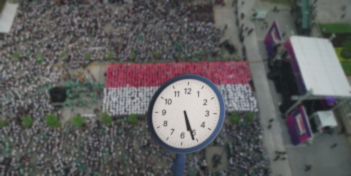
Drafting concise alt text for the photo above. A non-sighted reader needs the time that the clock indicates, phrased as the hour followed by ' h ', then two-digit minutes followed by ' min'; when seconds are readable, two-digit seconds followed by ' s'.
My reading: 5 h 26 min
